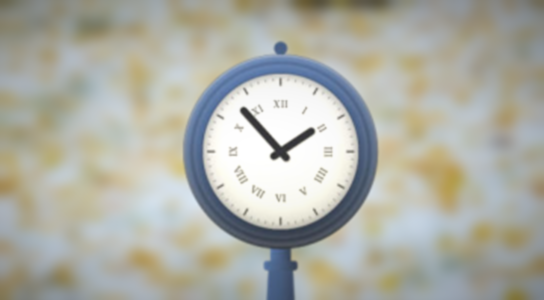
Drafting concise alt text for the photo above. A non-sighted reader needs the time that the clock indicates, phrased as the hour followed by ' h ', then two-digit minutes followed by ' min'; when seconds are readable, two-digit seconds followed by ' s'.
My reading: 1 h 53 min
